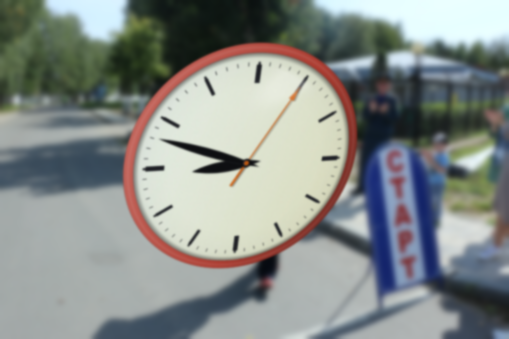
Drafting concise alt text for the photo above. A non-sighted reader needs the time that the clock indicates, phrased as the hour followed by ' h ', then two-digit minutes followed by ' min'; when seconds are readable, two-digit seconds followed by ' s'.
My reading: 8 h 48 min 05 s
